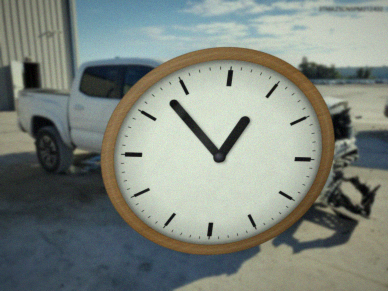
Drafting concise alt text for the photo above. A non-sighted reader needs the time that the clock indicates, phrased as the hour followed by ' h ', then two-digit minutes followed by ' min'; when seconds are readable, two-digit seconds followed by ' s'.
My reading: 12 h 53 min
